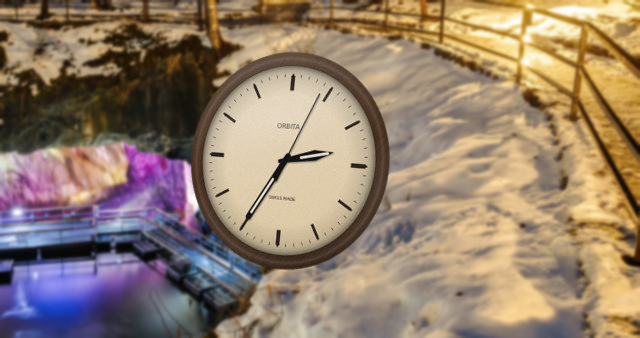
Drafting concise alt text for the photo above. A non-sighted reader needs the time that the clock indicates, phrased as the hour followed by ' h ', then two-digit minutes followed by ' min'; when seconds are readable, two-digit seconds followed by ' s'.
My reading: 2 h 35 min 04 s
